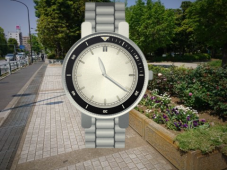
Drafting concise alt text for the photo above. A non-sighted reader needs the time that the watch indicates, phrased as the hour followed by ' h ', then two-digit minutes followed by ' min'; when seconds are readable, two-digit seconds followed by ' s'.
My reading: 11 h 21 min
